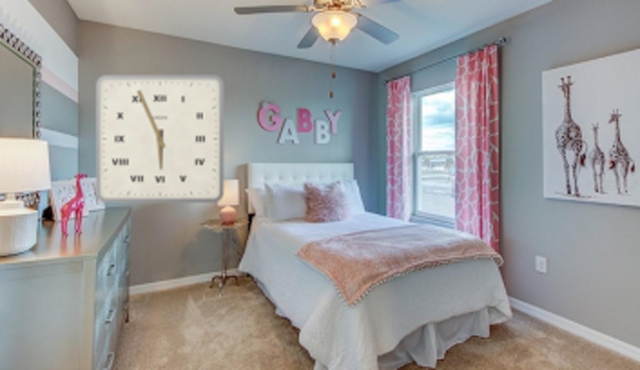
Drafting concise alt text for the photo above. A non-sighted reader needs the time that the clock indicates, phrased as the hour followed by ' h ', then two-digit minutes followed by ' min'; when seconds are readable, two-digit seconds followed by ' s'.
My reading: 5 h 56 min
